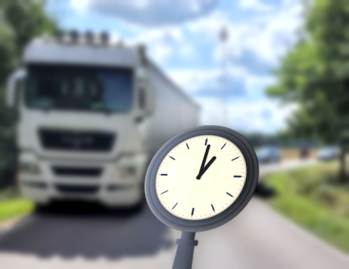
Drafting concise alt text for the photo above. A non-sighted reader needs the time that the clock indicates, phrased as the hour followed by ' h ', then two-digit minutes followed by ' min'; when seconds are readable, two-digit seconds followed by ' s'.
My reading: 1 h 01 min
